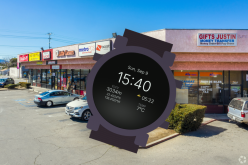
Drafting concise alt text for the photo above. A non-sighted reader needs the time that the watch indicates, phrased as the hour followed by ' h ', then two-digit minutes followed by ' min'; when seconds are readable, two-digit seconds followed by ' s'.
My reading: 15 h 40 min
